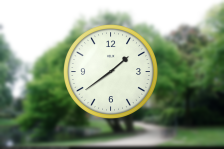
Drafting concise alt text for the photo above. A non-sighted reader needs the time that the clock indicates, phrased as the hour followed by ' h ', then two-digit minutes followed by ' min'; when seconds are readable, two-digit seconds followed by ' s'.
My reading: 1 h 39 min
